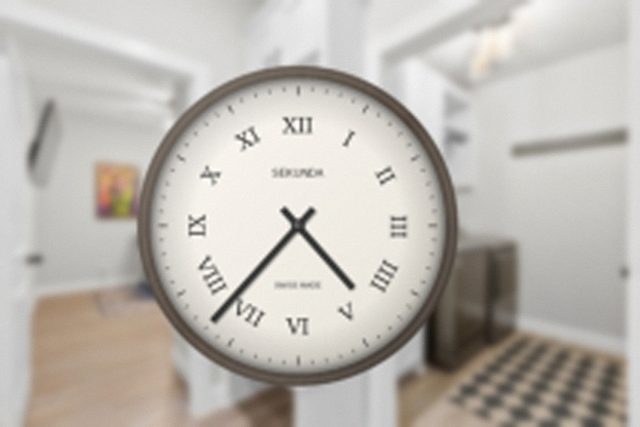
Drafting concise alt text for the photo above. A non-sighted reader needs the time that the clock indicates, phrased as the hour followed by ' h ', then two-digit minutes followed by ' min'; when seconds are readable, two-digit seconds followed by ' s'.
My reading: 4 h 37 min
